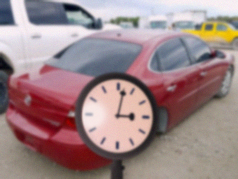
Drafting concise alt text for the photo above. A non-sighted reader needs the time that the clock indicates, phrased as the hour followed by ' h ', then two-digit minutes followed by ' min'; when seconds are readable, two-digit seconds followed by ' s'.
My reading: 3 h 02 min
